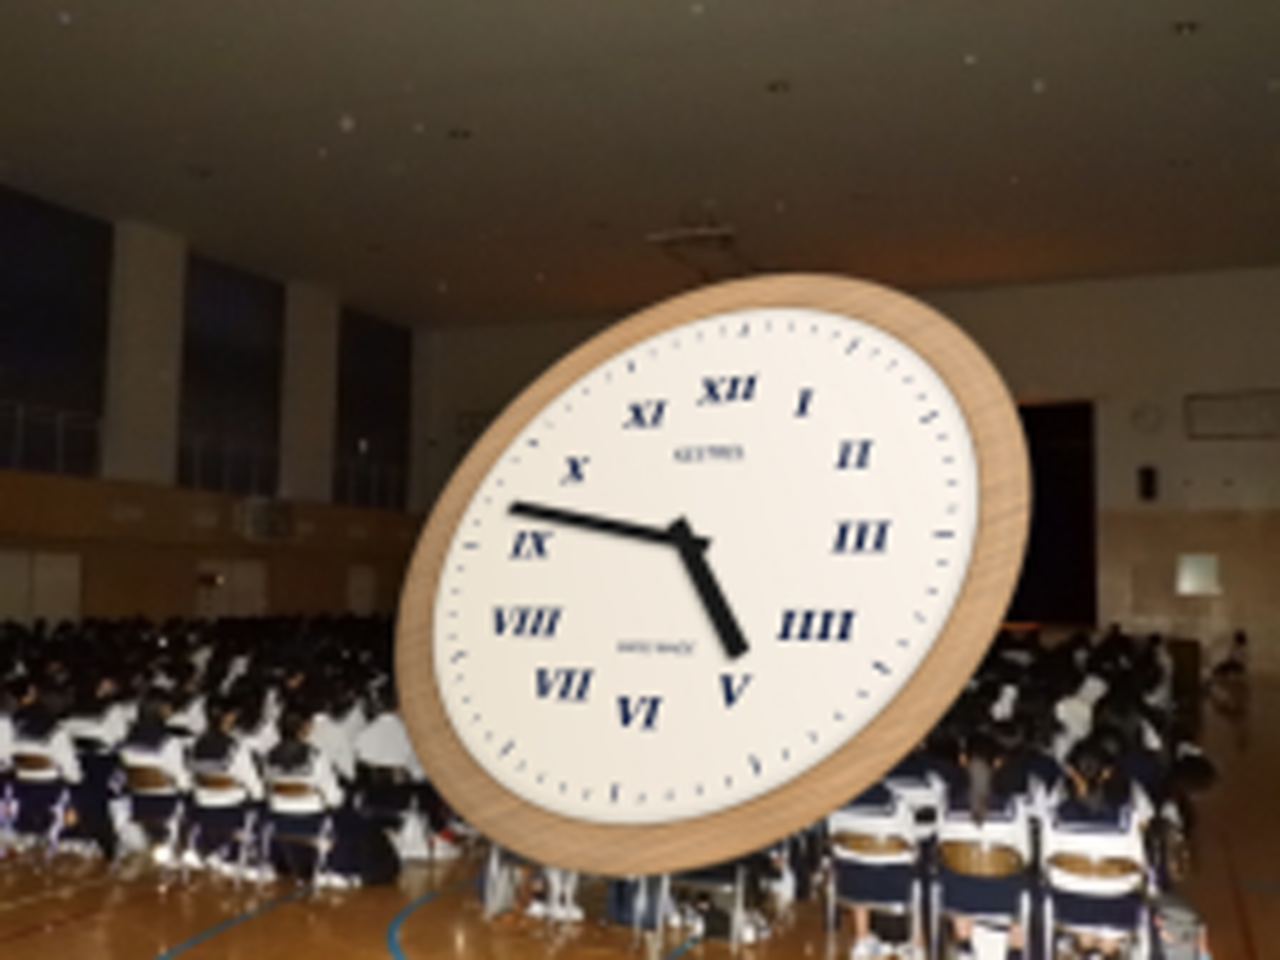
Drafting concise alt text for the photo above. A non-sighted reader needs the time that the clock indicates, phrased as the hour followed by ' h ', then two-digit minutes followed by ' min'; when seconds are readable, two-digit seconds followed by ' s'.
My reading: 4 h 47 min
